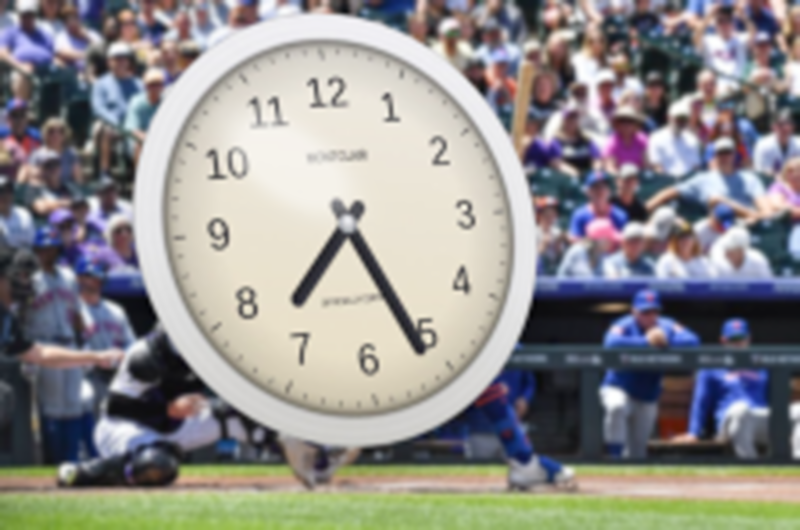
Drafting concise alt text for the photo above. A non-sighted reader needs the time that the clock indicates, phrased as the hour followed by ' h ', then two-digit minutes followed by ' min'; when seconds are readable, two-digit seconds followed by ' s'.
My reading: 7 h 26 min
